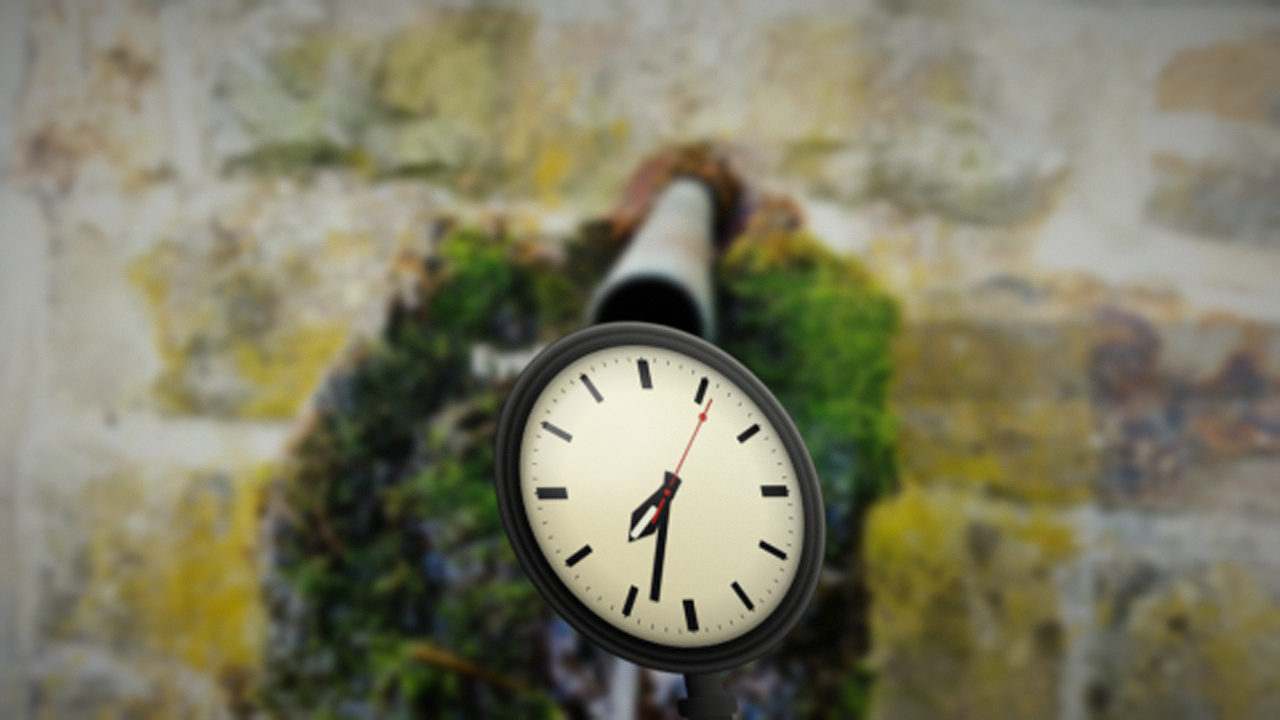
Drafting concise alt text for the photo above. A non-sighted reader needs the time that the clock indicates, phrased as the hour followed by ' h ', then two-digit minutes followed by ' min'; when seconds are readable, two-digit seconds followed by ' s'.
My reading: 7 h 33 min 06 s
